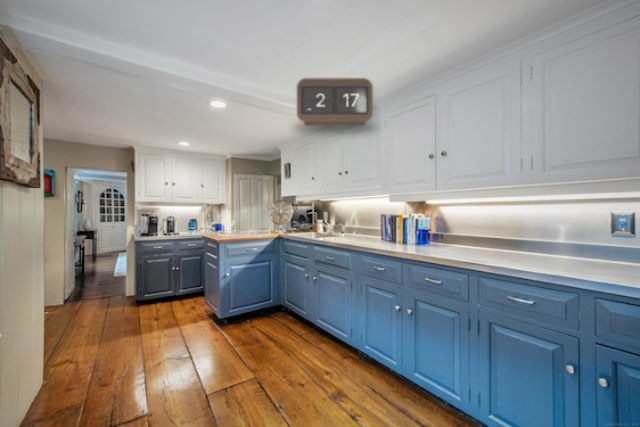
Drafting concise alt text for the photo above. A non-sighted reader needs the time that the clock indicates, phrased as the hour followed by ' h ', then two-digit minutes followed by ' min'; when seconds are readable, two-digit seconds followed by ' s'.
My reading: 2 h 17 min
